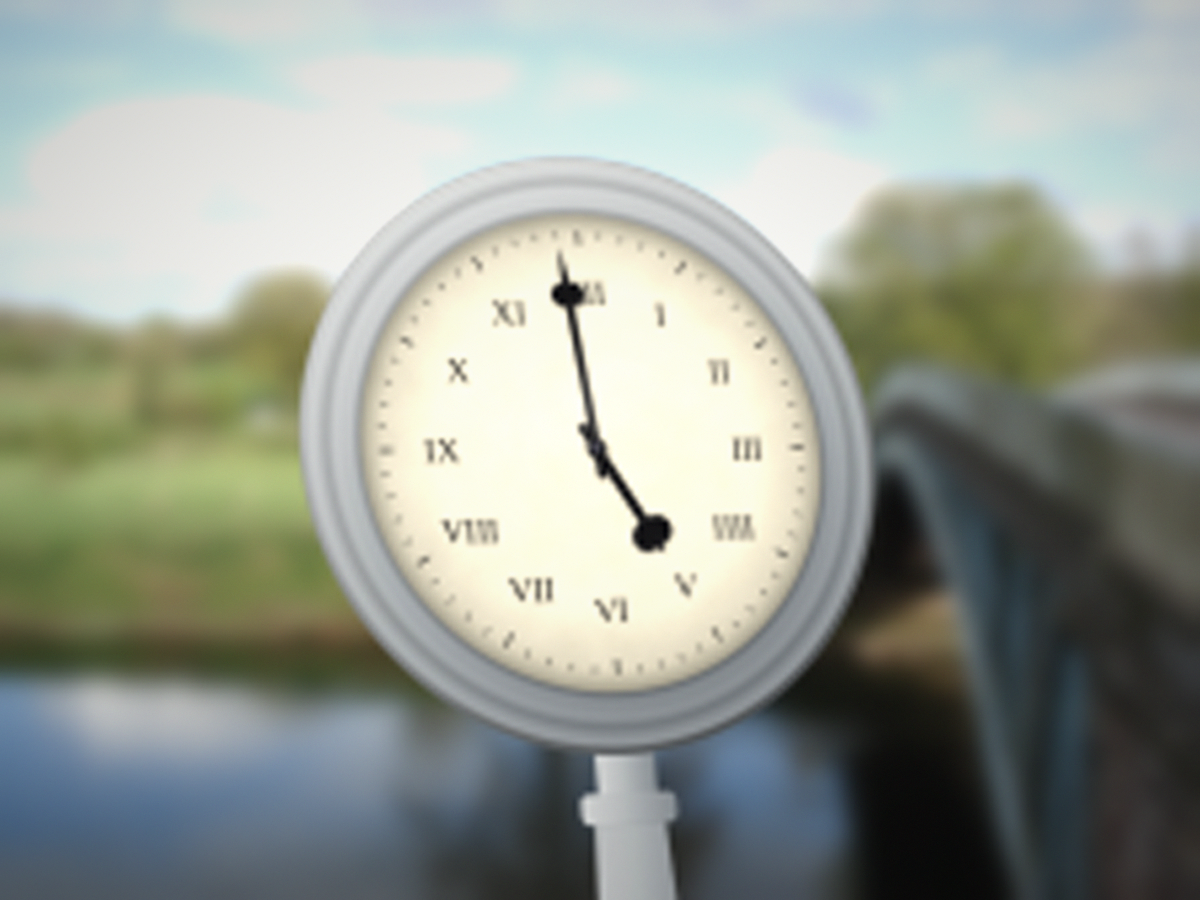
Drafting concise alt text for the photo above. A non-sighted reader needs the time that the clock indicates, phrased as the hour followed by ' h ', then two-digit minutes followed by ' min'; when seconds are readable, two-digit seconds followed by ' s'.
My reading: 4 h 59 min
